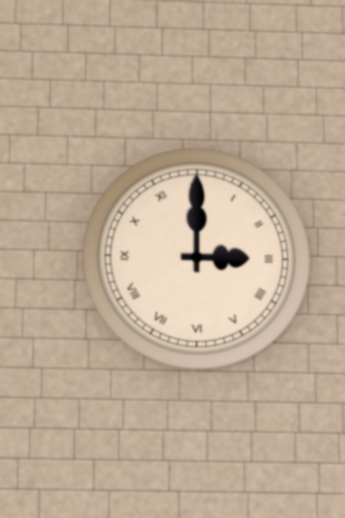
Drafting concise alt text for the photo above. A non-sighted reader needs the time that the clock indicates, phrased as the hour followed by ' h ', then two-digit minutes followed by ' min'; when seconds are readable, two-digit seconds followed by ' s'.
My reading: 3 h 00 min
